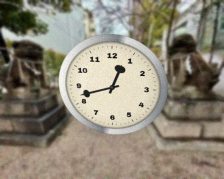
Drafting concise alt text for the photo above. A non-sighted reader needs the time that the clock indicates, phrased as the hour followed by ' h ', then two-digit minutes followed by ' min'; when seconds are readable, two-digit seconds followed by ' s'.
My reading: 12 h 42 min
